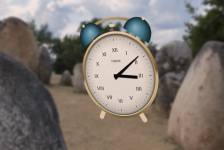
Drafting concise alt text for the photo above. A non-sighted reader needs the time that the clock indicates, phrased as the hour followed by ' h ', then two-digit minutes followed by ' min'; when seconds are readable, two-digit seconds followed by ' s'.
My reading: 3 h 09 min
